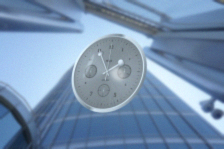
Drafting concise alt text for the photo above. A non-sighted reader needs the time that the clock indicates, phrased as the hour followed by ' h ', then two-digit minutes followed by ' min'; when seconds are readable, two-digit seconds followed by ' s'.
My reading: 1 h 55 min
